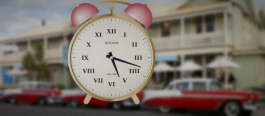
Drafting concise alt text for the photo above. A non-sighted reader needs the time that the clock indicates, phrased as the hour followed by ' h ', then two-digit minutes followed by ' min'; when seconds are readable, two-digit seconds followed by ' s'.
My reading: 5 h 18 min
